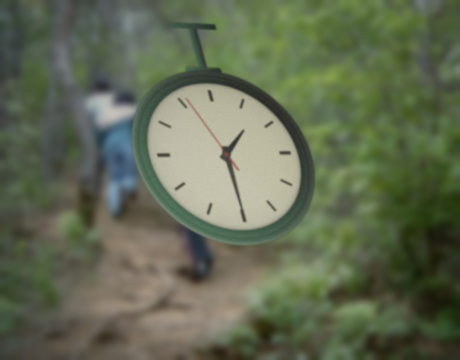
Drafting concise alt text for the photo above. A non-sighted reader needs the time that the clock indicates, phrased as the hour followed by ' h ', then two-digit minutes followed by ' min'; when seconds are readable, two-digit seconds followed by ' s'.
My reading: 1 h 29 min 56 s
